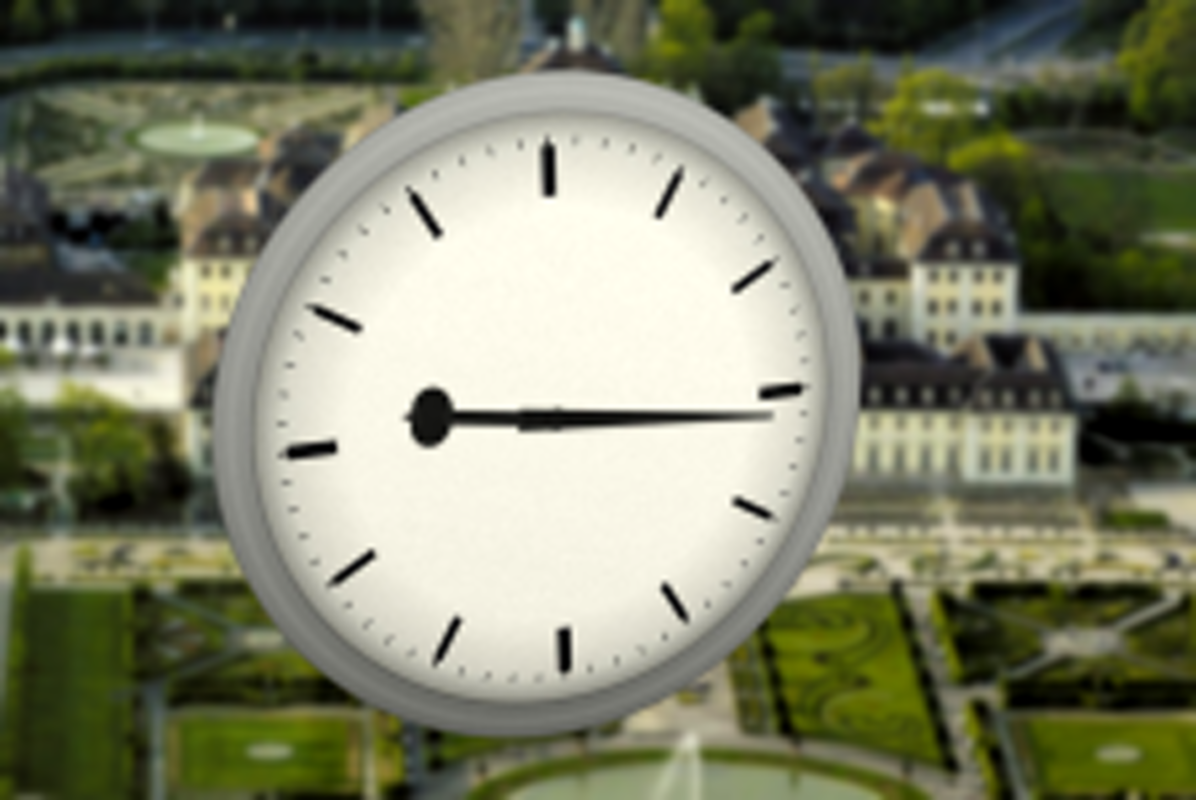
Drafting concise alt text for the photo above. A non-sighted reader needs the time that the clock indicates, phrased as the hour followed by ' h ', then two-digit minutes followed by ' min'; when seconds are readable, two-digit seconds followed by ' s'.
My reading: 9 h 16 min
